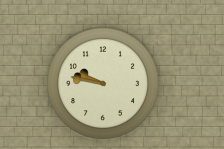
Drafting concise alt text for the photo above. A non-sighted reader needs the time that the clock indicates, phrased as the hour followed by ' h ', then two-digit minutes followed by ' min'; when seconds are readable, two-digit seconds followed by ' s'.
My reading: 9 h 47 min
